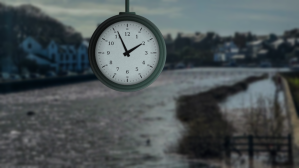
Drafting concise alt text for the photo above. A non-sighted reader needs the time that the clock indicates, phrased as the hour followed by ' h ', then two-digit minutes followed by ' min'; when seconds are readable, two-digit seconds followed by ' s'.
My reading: 1 h 56 min
